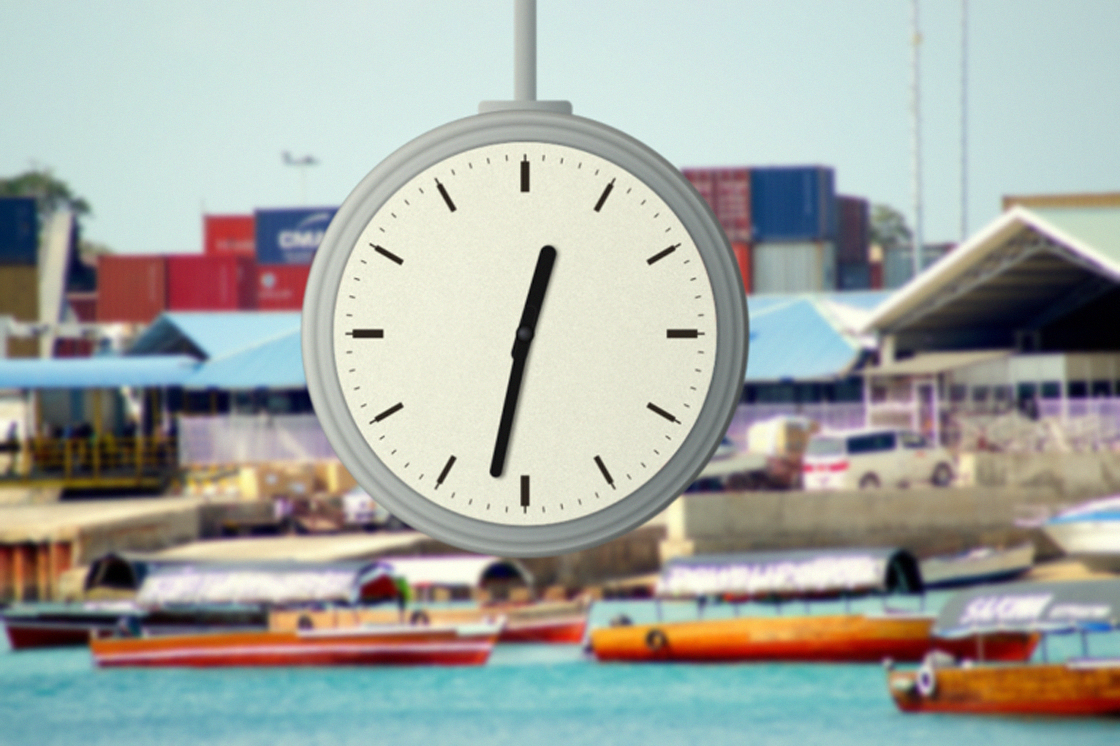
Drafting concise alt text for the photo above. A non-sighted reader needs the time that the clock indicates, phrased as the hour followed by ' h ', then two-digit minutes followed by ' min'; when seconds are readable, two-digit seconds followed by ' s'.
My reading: 12 h 32 min
